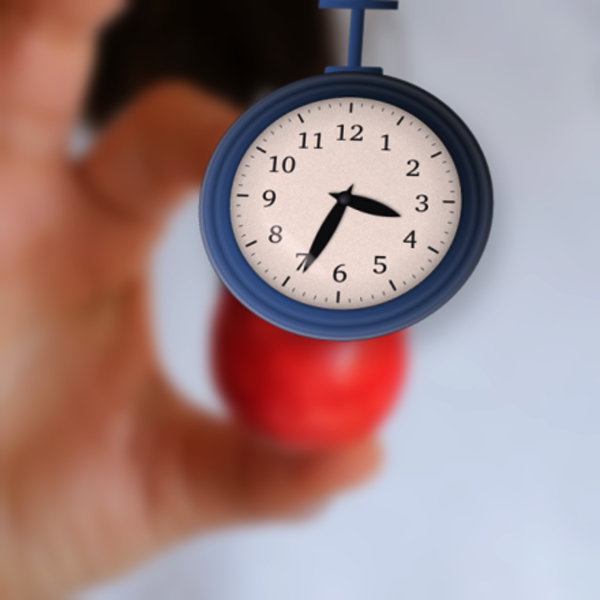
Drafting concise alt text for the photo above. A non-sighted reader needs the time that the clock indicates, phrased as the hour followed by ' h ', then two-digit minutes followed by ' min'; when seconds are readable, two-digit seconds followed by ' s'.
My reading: 3 h 34 min
